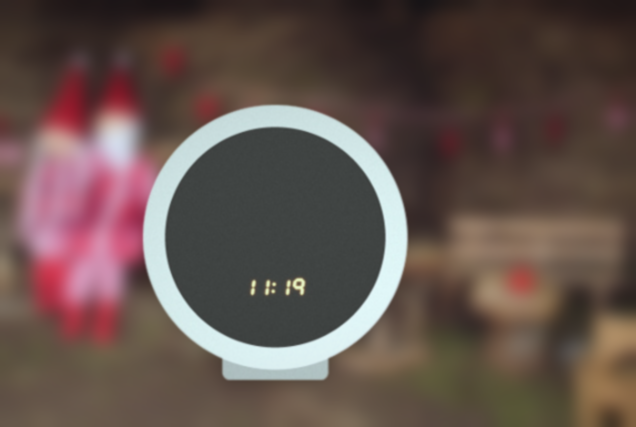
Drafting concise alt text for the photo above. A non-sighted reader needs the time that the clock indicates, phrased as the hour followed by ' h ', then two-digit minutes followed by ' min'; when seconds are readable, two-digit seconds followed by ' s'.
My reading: 11 h 19 min
